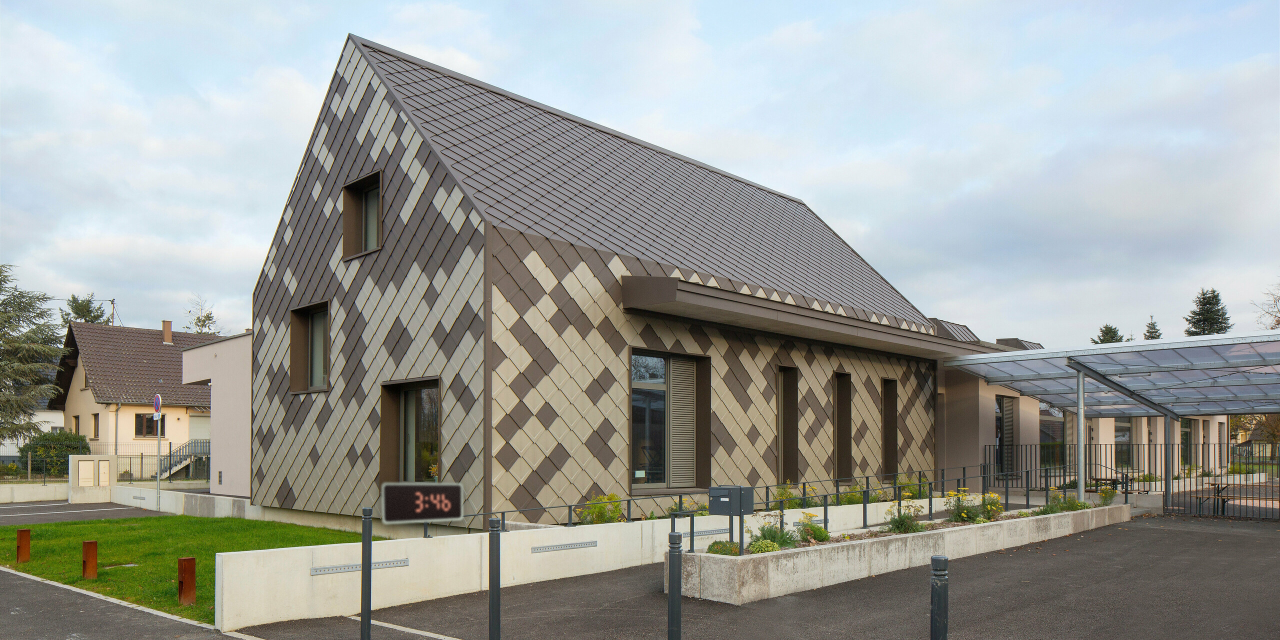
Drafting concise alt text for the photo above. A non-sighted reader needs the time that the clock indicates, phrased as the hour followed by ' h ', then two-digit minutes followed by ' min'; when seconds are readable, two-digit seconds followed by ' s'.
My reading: 3 h 46 min
